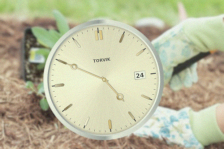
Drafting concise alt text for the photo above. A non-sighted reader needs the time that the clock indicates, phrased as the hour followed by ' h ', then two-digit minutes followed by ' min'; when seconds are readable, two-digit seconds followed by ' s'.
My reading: 4 h 50 min
